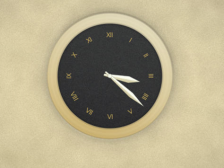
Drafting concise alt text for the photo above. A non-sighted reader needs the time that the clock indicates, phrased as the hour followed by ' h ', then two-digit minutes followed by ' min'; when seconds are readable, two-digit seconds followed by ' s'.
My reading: 3 h 22 min
